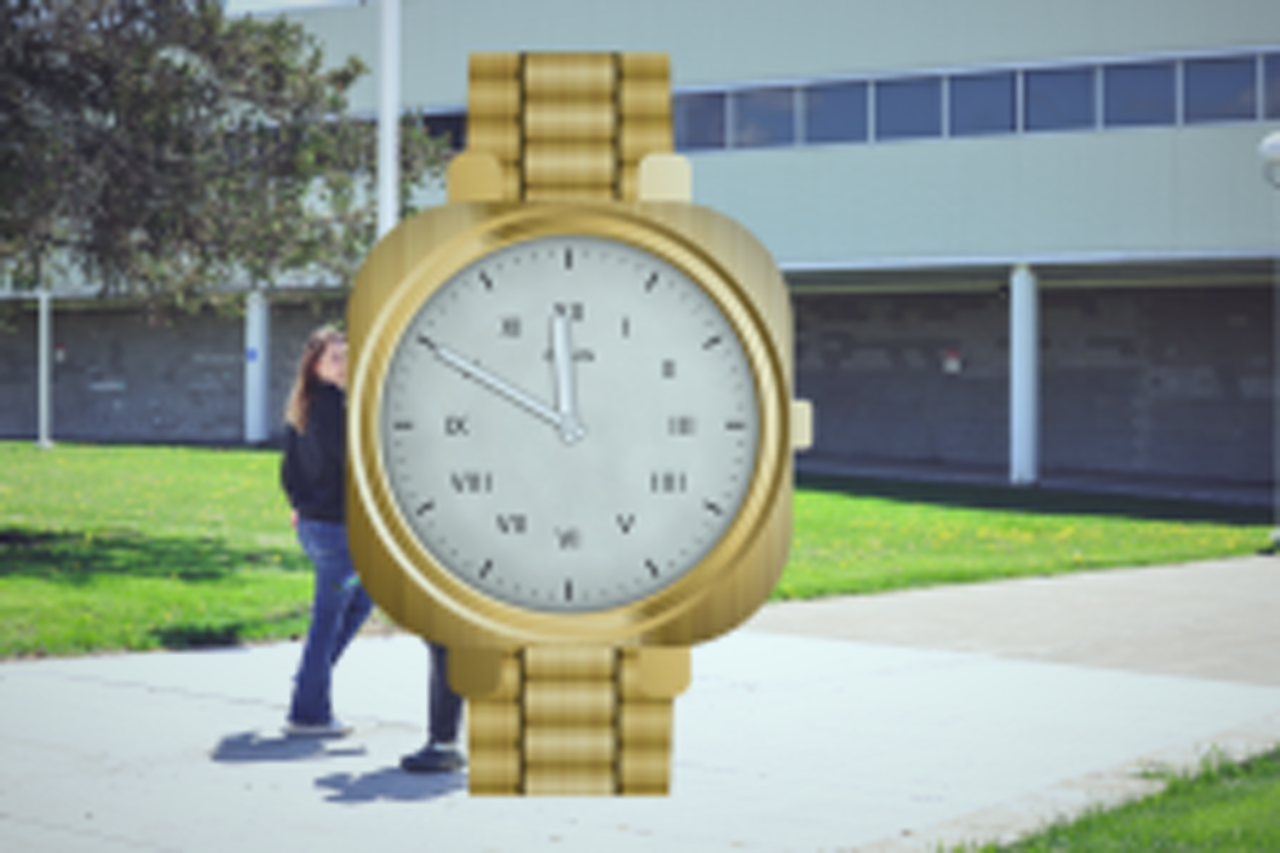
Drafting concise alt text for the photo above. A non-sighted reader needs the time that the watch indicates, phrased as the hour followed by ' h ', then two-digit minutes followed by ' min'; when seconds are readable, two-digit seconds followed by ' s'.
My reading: 11 h 50 min
